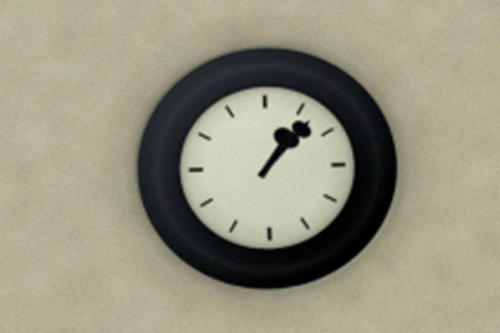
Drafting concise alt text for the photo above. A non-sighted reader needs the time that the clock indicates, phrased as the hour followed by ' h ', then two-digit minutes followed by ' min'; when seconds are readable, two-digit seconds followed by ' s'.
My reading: 1 h 07 min
